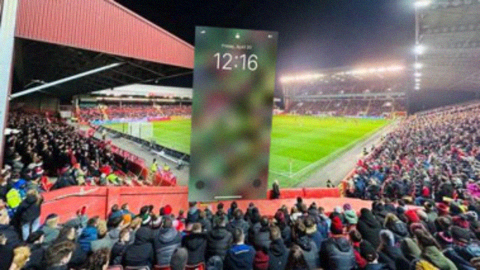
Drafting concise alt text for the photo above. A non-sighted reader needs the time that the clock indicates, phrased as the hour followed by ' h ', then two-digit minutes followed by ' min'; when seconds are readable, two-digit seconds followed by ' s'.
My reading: 12 h 16 min
